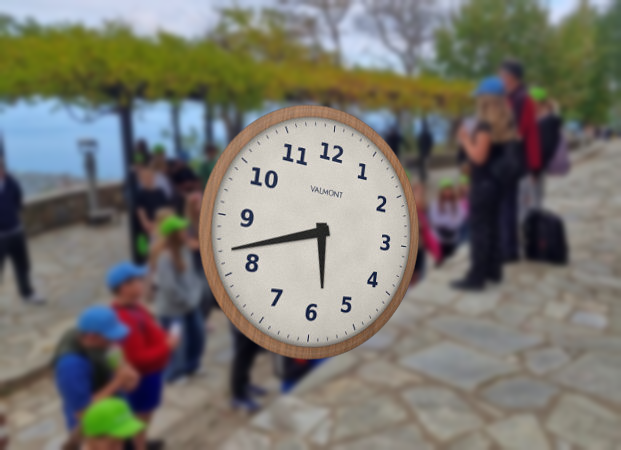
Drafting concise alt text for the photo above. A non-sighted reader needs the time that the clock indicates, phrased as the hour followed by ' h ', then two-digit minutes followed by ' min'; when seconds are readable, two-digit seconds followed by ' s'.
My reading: 5 h 42 min
